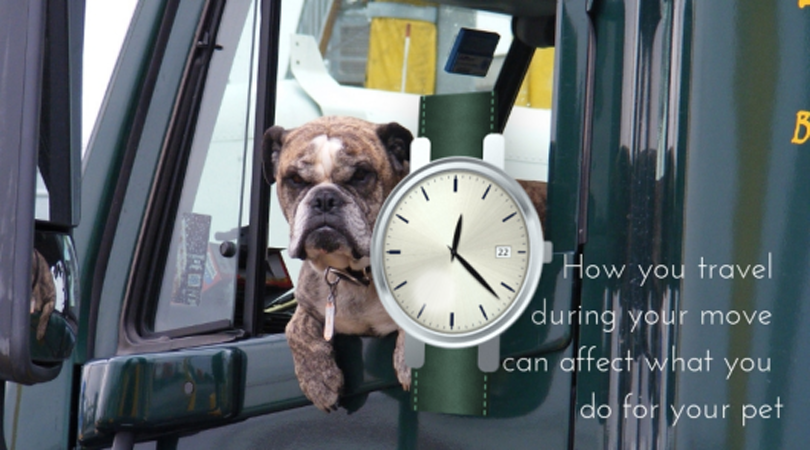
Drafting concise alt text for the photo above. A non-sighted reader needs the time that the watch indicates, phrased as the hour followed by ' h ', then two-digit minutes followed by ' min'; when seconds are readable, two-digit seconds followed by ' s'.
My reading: 12 h 22 min
